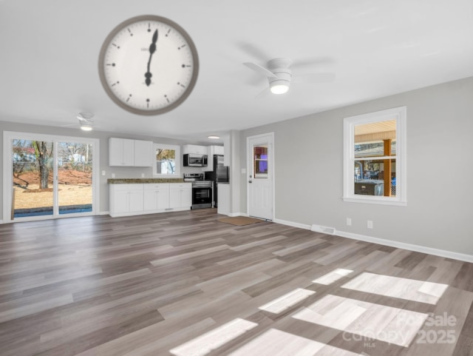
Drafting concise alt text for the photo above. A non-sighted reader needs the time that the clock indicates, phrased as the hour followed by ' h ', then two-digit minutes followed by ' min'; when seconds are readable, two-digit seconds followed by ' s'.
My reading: 6 h 02 min
